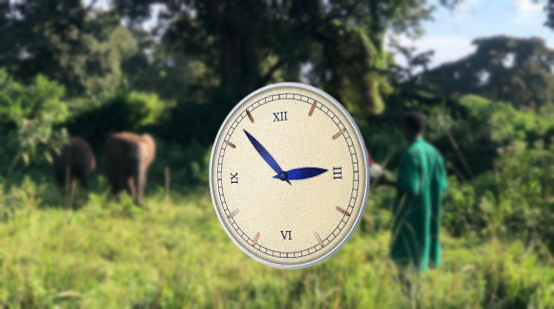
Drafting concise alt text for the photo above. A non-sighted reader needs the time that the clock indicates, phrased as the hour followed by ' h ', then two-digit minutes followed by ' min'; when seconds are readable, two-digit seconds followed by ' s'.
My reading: 2 h 53 min
